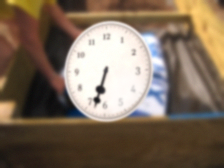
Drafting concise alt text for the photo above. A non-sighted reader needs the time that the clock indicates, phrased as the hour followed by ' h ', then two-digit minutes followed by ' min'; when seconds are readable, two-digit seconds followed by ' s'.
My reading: 6 h 33 min
